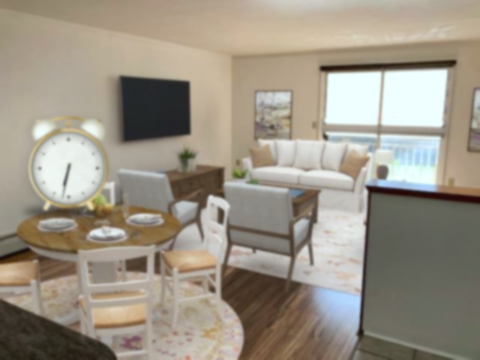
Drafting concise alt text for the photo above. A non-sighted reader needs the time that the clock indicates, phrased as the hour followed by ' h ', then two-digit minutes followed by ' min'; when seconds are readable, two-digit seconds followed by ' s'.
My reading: 6 h 32 min
